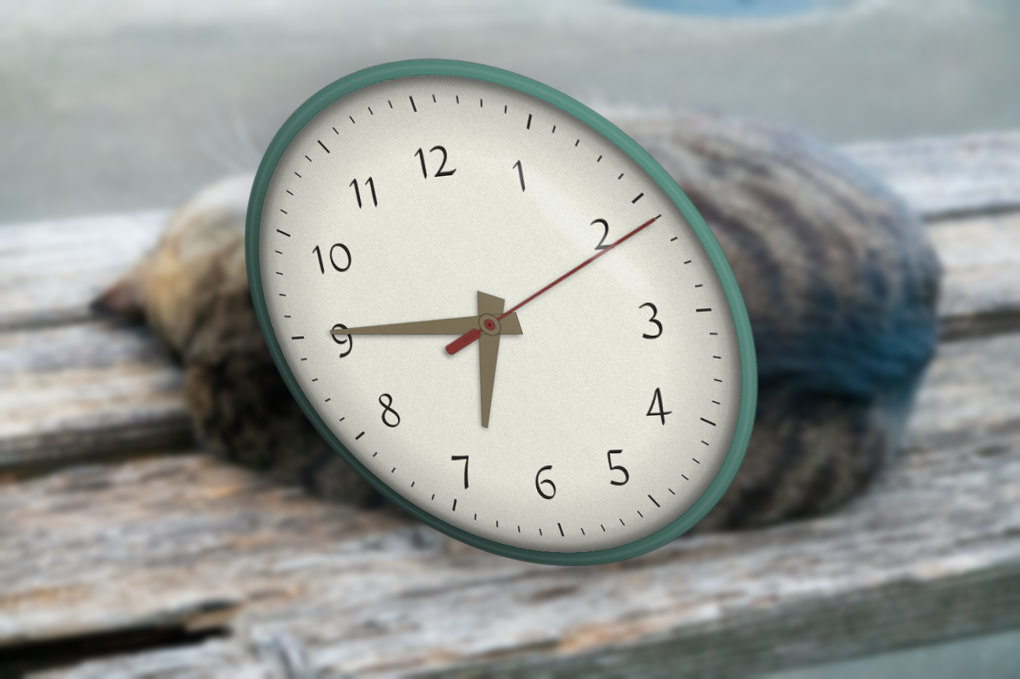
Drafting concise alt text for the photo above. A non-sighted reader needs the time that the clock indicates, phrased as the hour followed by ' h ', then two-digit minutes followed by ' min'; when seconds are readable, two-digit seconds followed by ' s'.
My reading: 6 h 45 min 11 s
